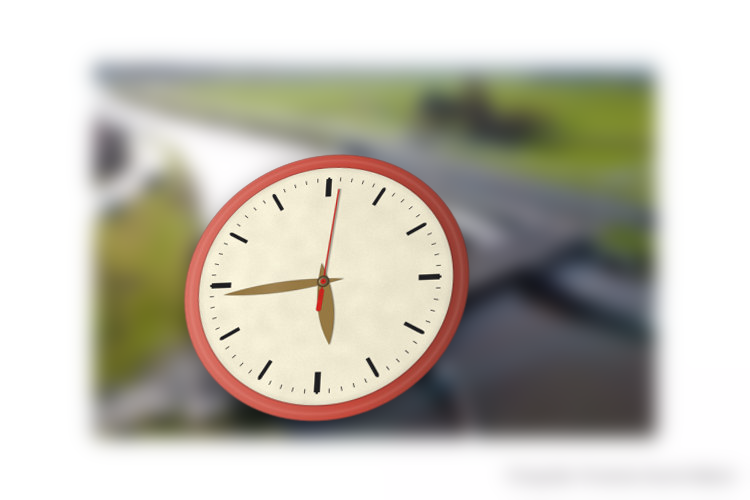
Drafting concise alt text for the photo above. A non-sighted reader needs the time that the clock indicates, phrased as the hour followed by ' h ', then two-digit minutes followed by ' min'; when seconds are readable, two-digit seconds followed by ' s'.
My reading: 5 h 44 min 01 s
